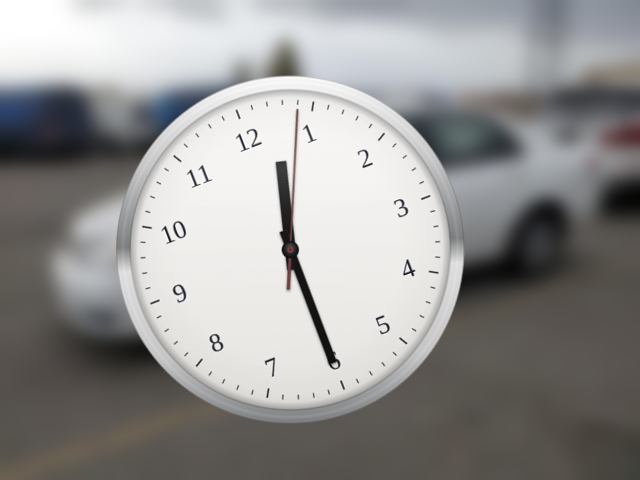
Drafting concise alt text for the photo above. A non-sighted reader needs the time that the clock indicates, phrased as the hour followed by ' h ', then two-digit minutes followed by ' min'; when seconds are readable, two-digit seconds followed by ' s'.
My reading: 12 h 30 min 04 s
